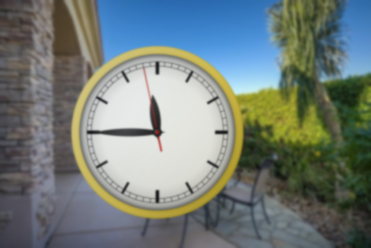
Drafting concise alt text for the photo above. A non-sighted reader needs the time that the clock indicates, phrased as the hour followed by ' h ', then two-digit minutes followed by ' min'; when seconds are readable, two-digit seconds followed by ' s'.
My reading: 11 h 44 min 58 s
